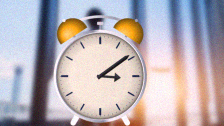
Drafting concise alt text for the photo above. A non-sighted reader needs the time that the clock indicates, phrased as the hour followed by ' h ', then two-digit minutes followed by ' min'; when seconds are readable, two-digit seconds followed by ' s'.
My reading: 3 h 09 min
